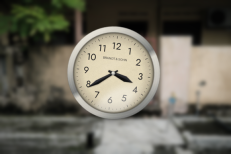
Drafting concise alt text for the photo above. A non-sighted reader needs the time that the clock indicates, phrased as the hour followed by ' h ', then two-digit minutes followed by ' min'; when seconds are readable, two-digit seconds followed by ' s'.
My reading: 3 h 39 min
